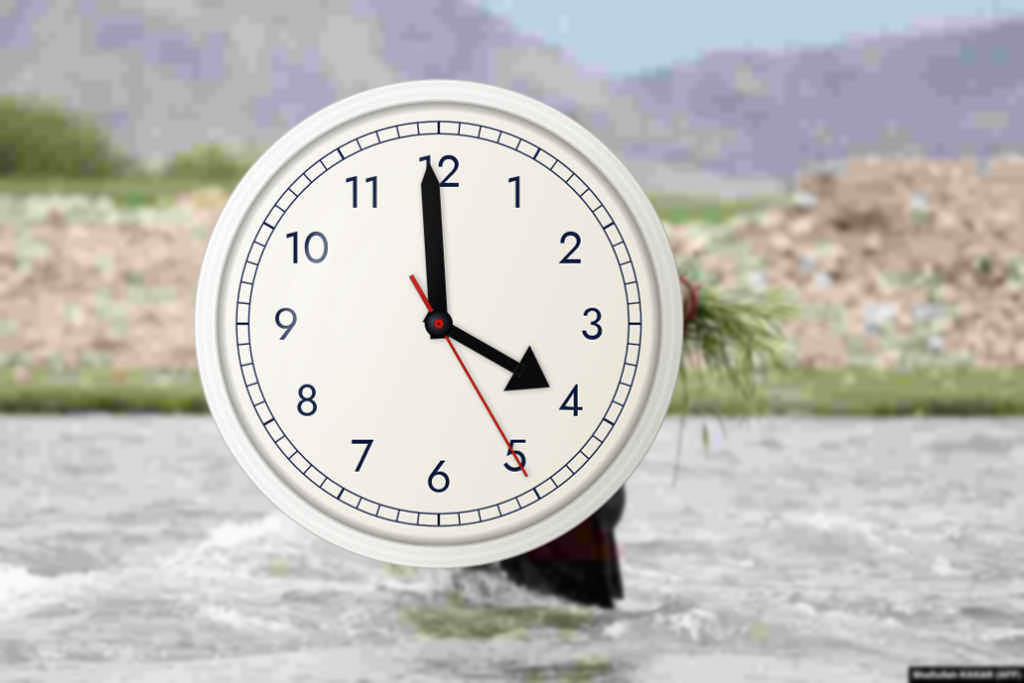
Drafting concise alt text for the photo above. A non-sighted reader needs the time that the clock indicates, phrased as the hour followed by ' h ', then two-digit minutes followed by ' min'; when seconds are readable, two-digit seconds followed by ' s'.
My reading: 3 h 59 min 25 s
